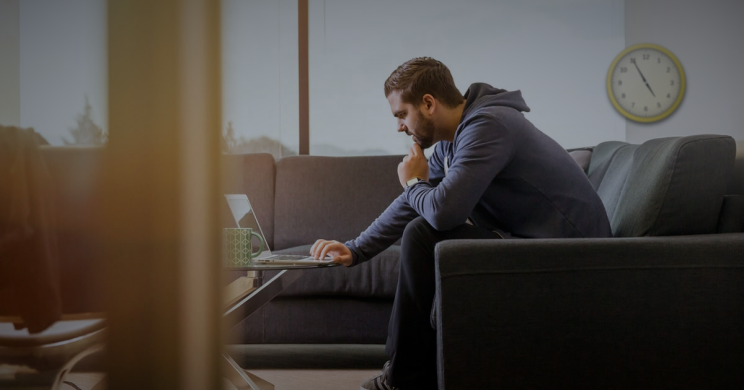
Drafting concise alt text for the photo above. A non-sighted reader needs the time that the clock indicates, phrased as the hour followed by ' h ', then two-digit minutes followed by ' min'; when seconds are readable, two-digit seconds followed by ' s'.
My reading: 4 h 55 min
